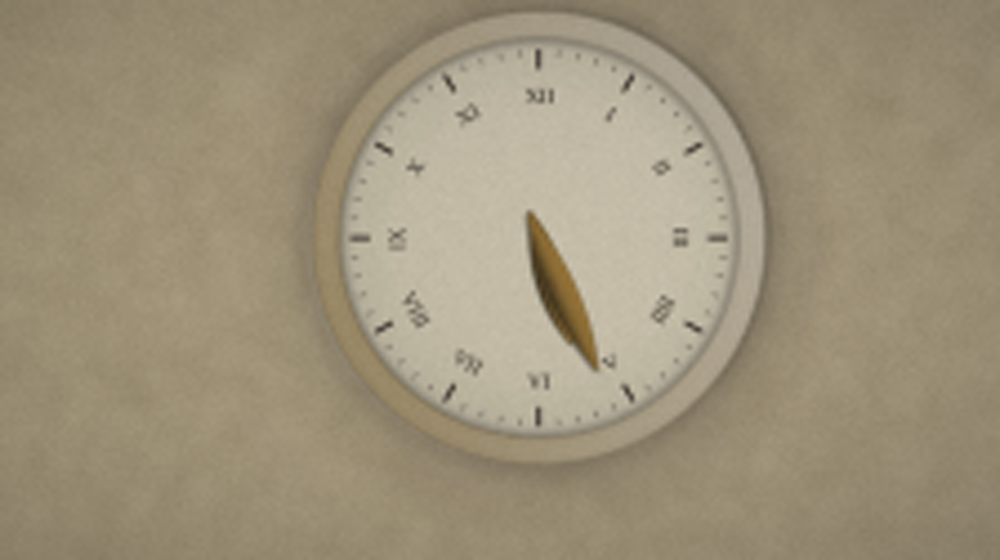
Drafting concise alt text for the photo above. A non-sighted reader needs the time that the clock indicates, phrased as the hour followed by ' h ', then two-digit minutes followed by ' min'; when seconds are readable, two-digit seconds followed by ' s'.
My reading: 5 h 26 min
